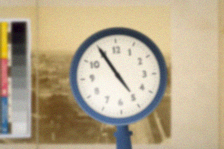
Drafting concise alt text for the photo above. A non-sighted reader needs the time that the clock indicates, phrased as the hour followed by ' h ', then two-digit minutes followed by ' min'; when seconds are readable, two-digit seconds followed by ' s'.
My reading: 4 h 55 min
